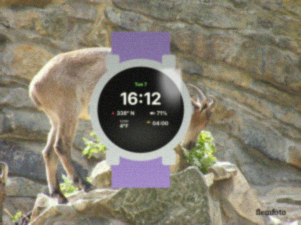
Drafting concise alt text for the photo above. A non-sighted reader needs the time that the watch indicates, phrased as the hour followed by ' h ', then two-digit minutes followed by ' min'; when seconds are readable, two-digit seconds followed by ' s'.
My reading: 16 h 12 min
